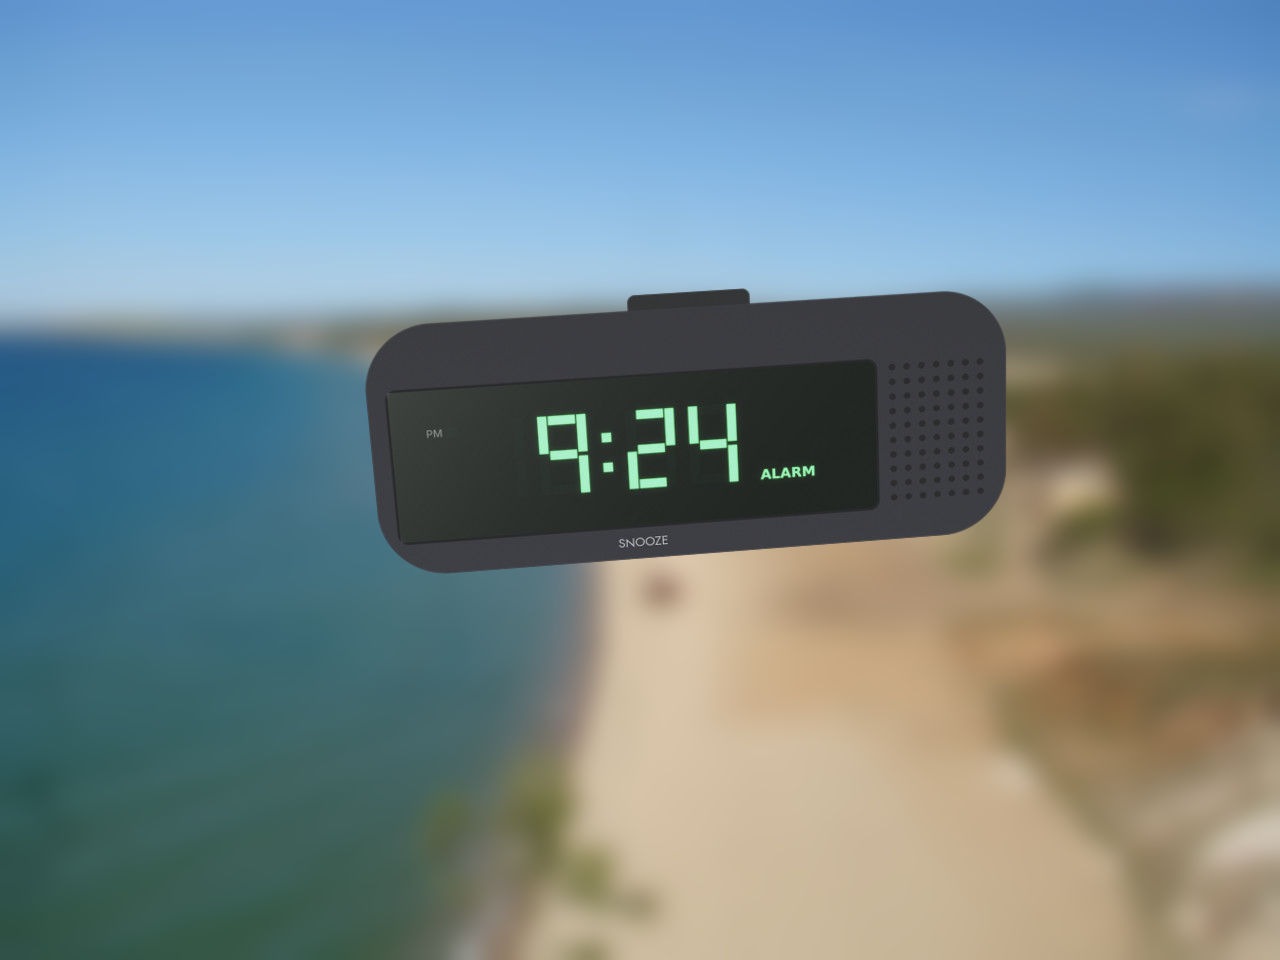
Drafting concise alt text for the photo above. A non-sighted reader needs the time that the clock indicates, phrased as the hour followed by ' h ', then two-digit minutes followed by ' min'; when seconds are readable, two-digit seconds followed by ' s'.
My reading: 9 h 24 min
